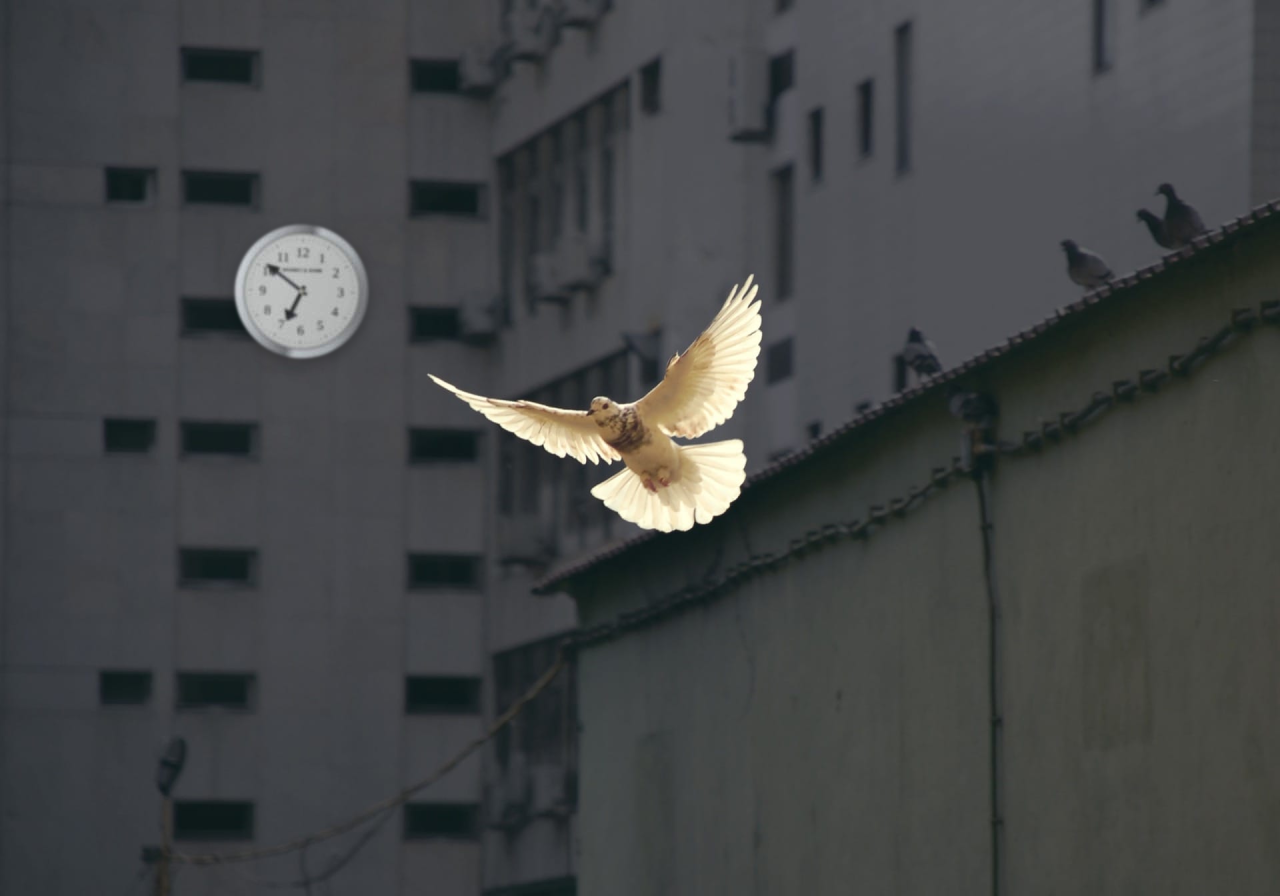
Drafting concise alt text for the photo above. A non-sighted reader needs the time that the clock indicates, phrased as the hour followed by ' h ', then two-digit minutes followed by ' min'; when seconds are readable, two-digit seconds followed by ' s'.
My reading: 6 h 51 min
